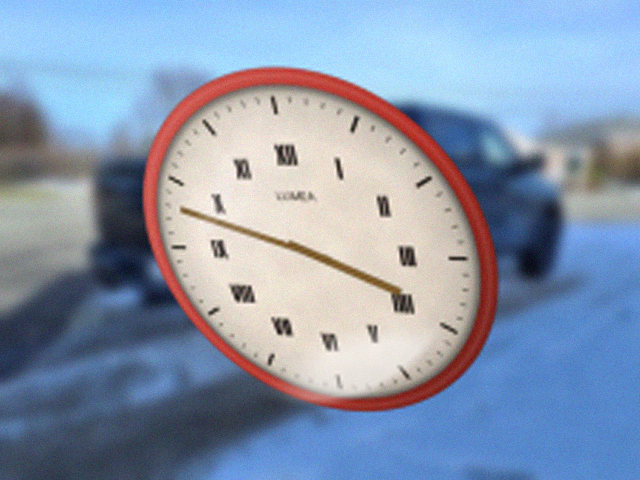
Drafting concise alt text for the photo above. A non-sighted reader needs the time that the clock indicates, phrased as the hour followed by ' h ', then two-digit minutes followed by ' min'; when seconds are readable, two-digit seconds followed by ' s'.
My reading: 3 h 48 min
